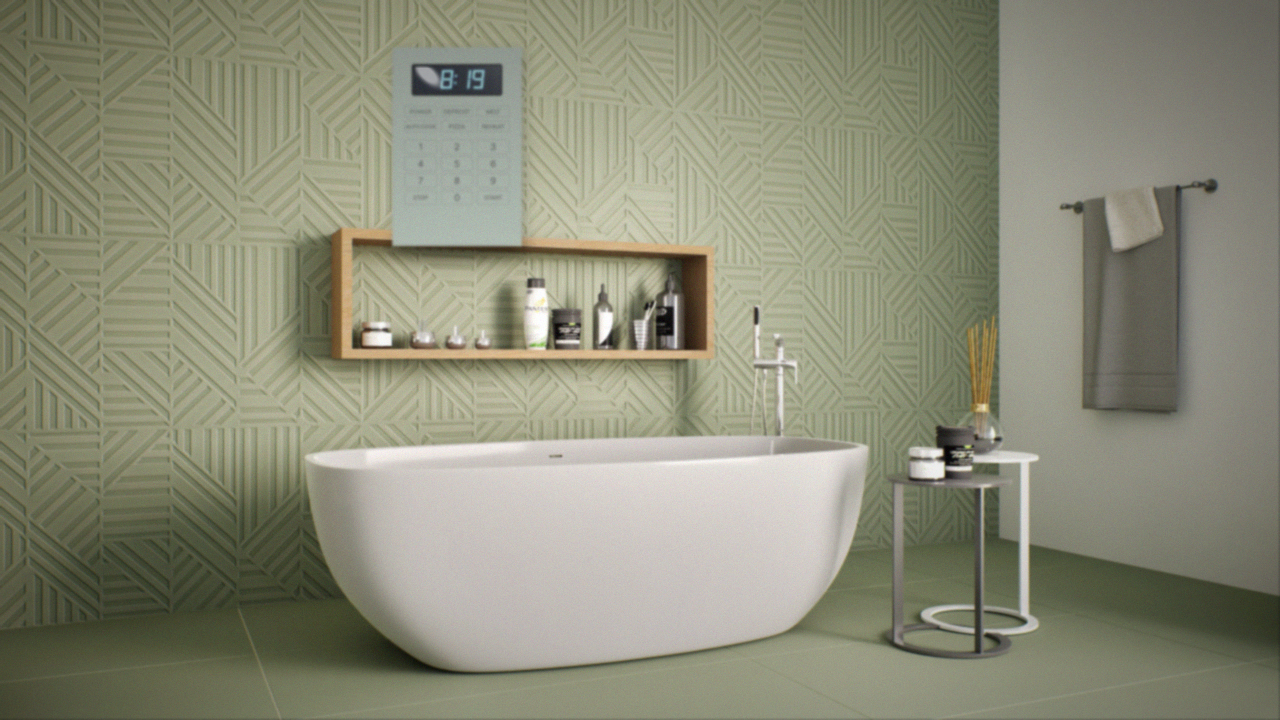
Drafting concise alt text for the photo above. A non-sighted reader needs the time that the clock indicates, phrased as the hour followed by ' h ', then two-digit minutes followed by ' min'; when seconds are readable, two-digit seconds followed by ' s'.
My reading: 8 h 19 min
